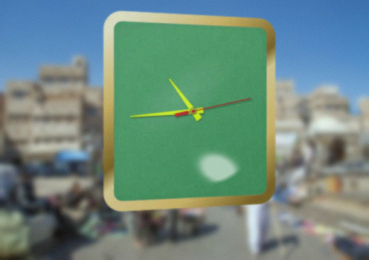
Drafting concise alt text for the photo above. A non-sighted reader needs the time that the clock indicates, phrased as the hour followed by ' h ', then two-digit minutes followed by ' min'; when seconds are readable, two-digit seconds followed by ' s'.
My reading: 10 h 44 min 13 s
